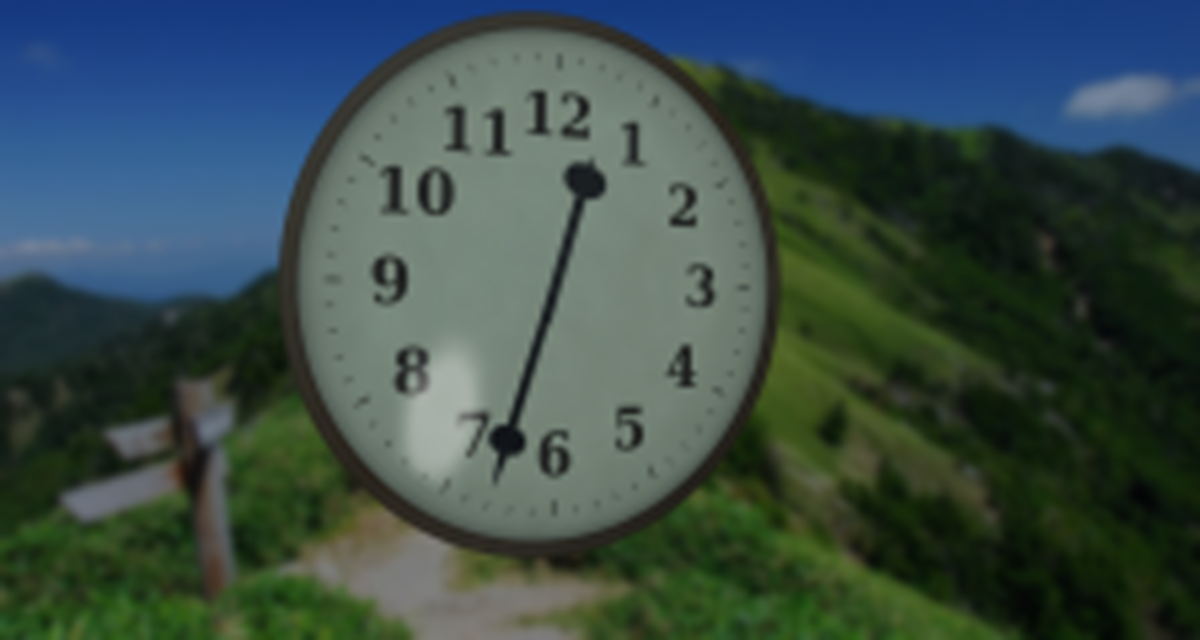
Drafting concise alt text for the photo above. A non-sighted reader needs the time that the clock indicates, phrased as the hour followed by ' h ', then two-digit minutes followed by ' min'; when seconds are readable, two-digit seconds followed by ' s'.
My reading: 12 h 33 min
